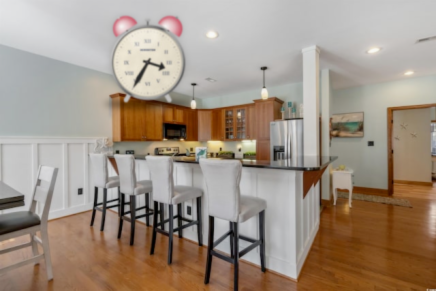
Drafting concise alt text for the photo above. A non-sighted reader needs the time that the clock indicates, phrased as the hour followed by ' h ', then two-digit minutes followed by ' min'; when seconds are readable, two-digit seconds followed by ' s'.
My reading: 3 h 35 min
